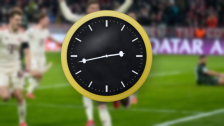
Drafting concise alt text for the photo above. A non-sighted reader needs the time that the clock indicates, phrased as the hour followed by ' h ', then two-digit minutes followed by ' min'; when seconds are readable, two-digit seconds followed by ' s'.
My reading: 2 h 43 min
